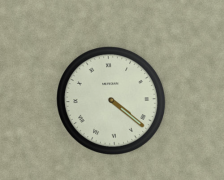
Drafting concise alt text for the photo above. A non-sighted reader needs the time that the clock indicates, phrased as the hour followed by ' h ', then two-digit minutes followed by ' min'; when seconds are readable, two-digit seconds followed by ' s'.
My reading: 4 h 22 min
